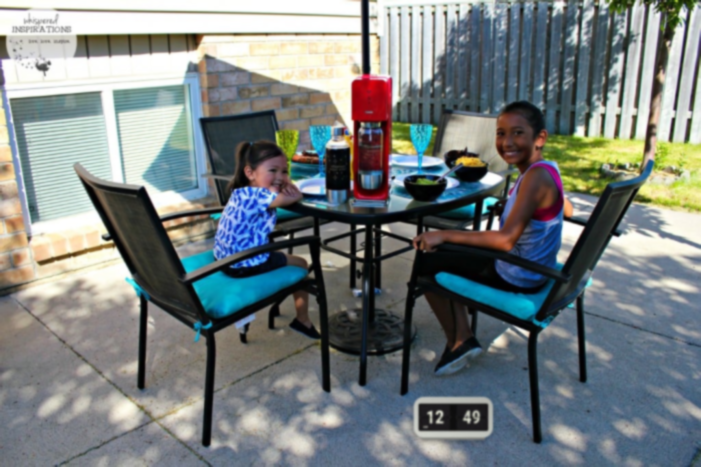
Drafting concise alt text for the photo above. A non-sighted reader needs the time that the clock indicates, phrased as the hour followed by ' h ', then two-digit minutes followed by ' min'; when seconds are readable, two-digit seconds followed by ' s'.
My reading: 12 h 49 min
